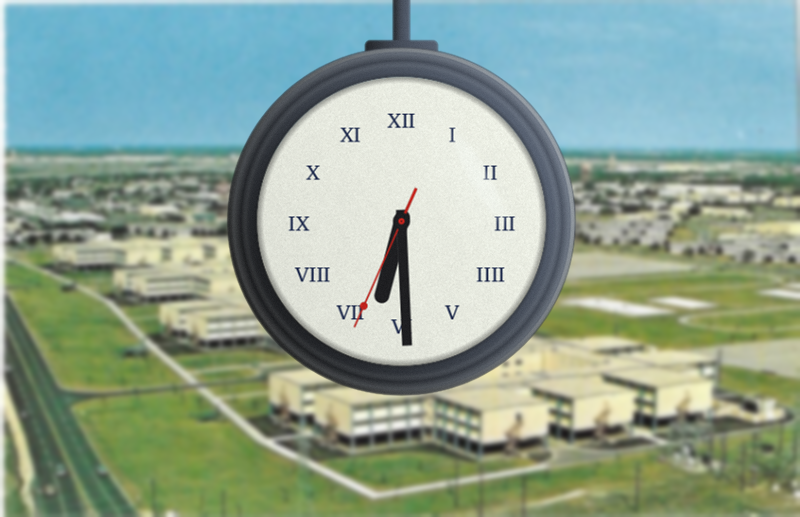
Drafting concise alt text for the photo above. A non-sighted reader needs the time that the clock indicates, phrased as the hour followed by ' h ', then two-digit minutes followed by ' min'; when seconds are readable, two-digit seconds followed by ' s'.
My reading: 6 h 29 min 34 s
